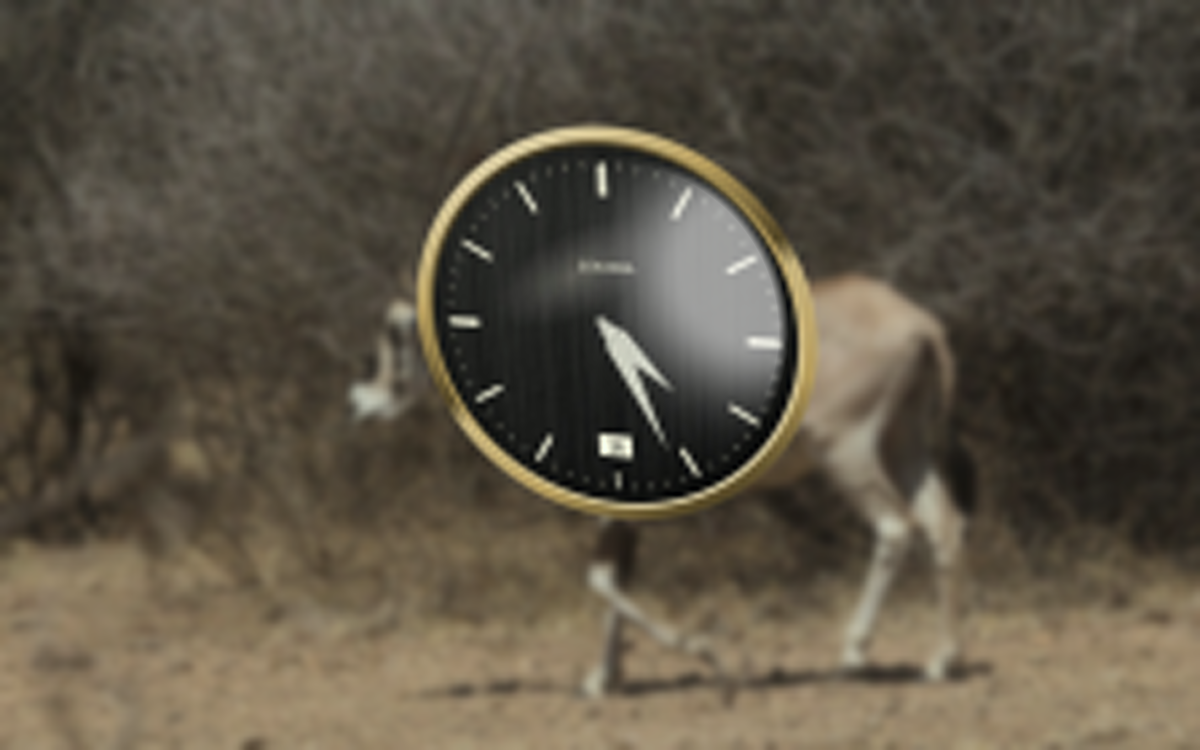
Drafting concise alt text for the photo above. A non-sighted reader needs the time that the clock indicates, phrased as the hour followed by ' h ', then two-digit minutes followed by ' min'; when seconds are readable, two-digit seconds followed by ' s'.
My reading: 4 h 26 min
